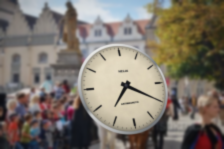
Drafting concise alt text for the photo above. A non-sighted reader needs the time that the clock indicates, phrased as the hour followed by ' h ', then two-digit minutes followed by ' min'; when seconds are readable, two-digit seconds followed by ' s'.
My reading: 7 h 20 min
